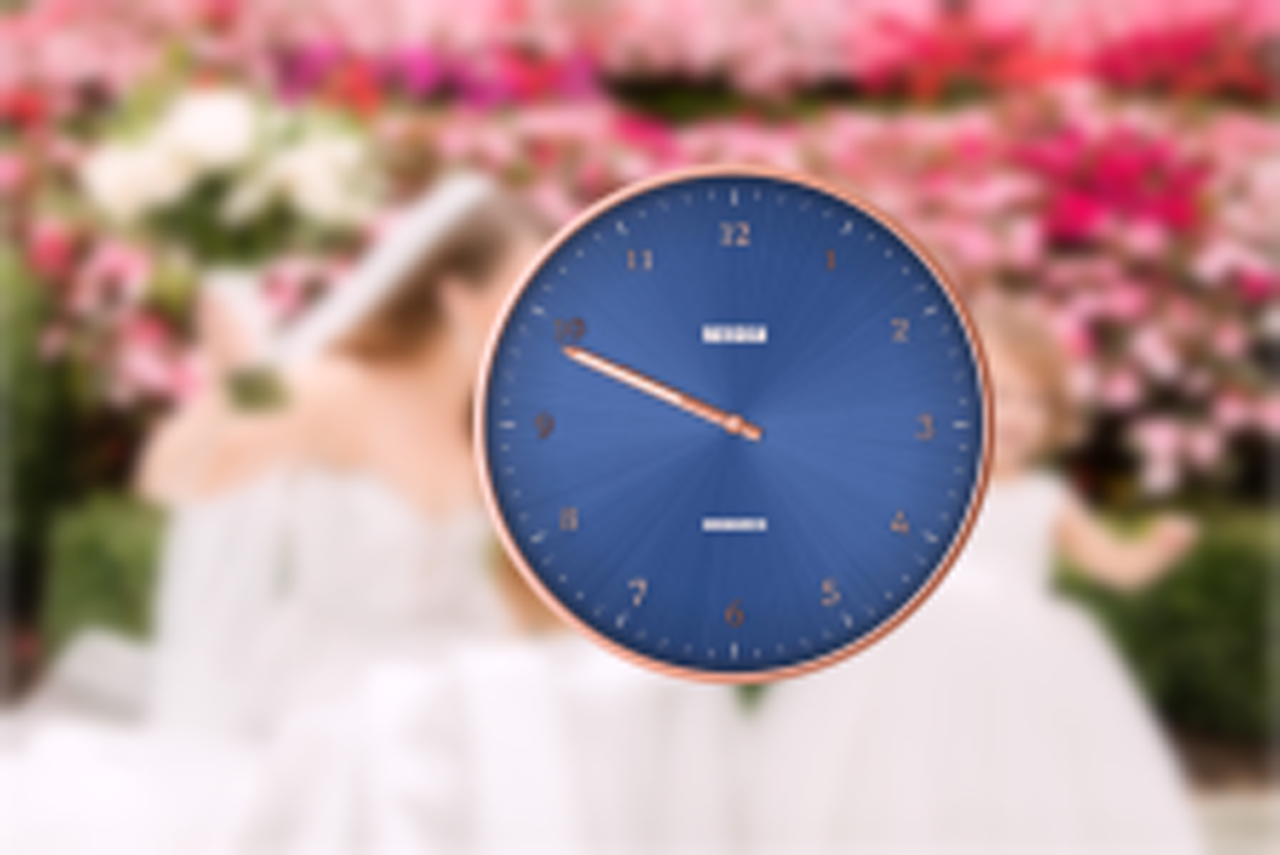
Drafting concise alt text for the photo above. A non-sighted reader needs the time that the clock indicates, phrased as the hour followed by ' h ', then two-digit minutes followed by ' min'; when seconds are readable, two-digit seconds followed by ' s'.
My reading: 9 h 49 min
